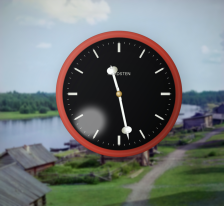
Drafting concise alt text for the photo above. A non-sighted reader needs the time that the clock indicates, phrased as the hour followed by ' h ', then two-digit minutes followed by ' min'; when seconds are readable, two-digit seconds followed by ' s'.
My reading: 11 h 28 min
